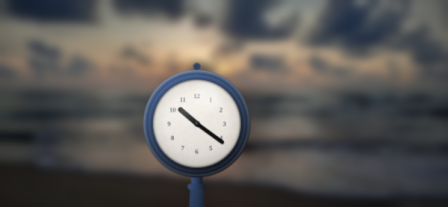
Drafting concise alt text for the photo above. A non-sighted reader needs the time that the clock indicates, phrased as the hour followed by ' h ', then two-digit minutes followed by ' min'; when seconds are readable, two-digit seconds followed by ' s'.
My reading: 10 h 21 min
